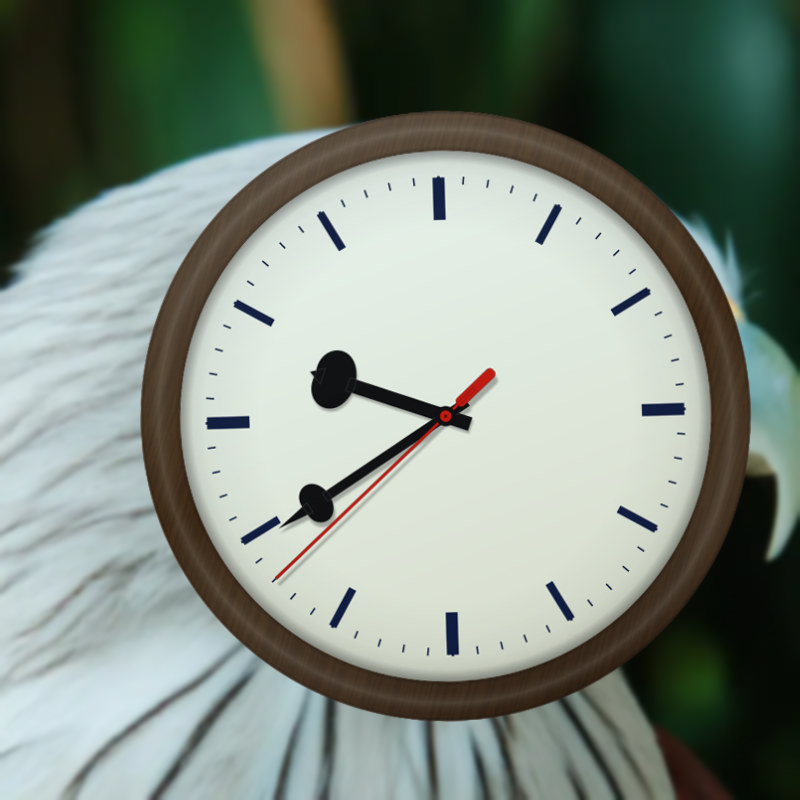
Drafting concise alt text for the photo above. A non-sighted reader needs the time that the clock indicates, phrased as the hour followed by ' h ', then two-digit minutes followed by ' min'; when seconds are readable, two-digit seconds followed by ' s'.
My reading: 9 h 39 min 38 s
